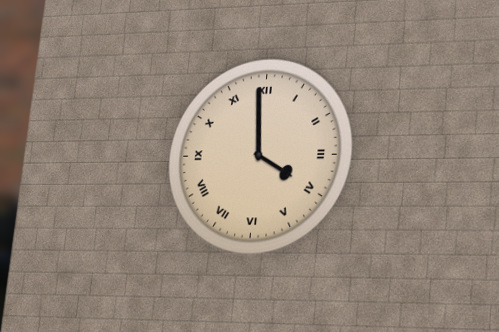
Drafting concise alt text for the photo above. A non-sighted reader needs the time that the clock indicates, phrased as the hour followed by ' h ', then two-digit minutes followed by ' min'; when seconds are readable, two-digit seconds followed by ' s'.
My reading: 3 h 59 min
